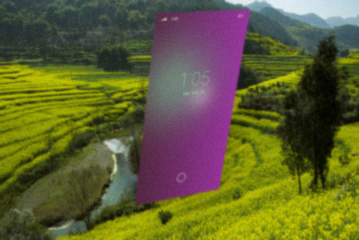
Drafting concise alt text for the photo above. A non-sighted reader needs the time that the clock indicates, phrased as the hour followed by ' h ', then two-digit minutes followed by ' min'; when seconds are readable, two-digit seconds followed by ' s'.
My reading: 1 h 05 min
